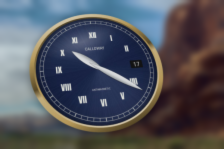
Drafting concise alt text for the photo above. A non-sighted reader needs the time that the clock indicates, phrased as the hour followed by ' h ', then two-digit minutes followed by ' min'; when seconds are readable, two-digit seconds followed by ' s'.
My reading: 10 h 21 min
